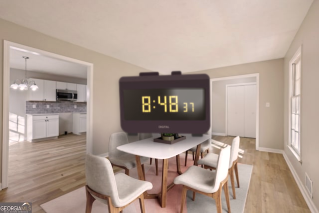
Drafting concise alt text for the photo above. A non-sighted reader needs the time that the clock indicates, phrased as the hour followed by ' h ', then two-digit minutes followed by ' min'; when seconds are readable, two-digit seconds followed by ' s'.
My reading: 8 h 48 min 37 s
